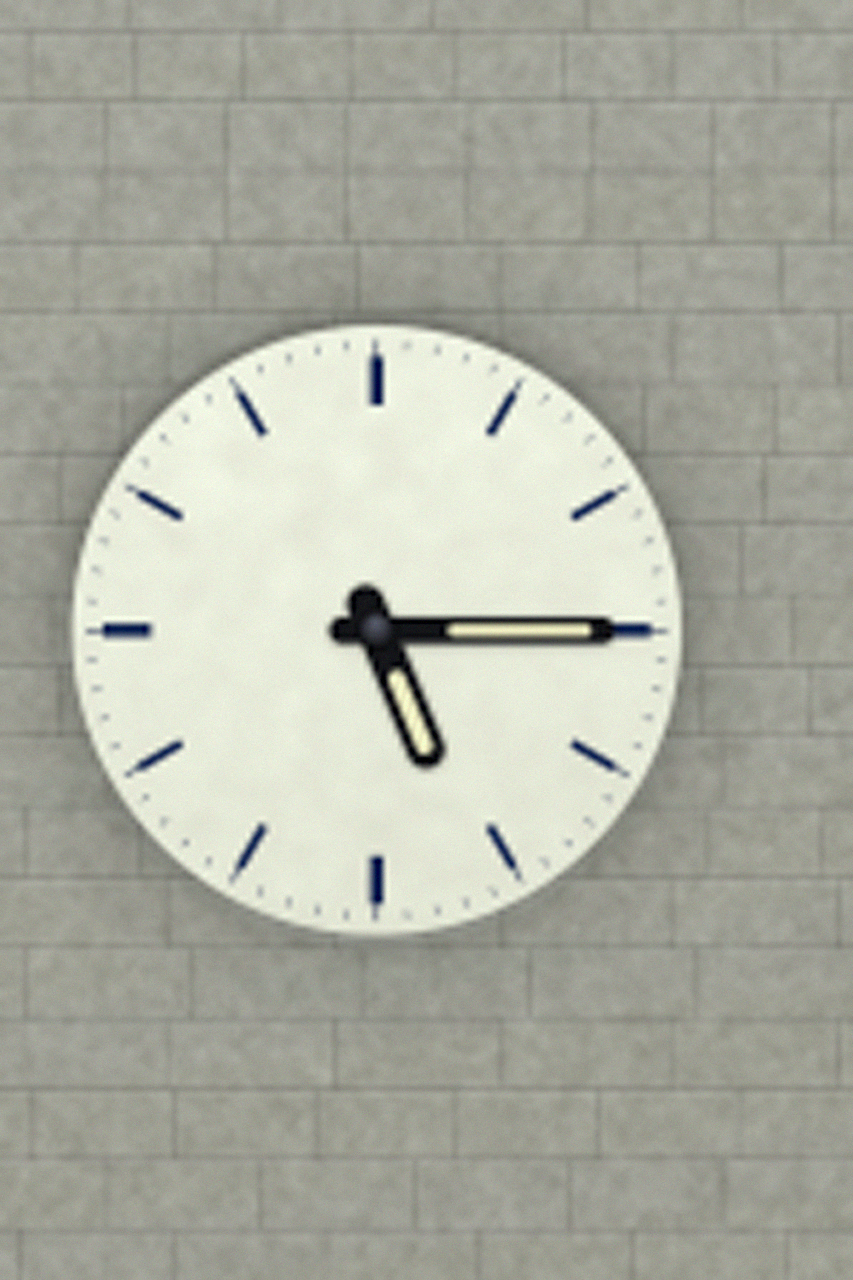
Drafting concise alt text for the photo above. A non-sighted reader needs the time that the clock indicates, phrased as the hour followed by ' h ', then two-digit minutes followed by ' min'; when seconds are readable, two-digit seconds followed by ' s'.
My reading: 5 h 15 min
